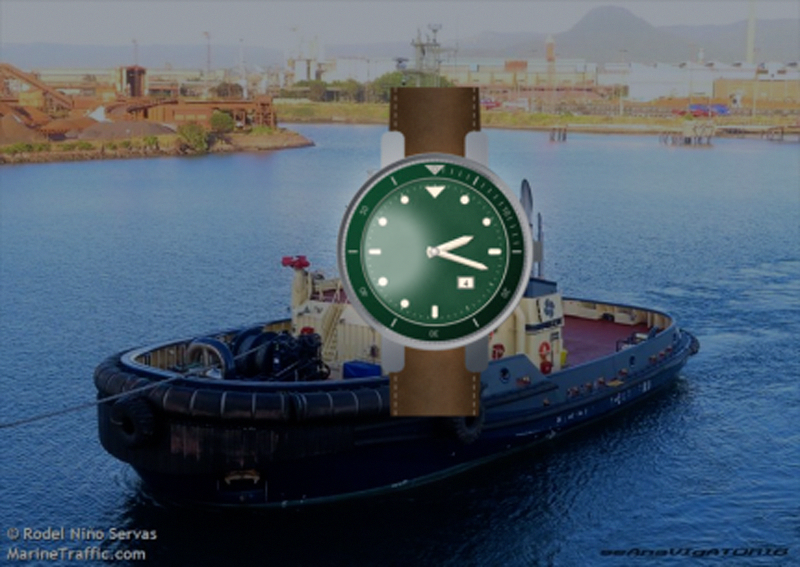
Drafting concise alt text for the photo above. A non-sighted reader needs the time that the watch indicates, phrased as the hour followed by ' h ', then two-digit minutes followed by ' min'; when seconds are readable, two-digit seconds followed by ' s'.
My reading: 2 h 18 min
